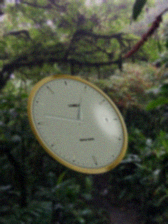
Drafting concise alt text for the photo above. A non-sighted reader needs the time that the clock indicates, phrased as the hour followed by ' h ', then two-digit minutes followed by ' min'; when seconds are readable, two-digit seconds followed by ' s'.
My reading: 12 h 47 min
